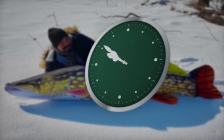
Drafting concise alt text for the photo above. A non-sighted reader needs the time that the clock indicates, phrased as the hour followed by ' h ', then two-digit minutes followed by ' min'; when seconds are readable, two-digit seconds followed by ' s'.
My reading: 9 h 51 min
